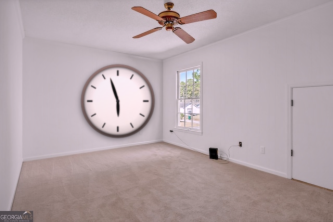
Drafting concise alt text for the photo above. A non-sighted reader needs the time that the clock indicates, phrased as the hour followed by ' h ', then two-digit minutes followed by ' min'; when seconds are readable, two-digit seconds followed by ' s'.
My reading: 5 h 57 min
